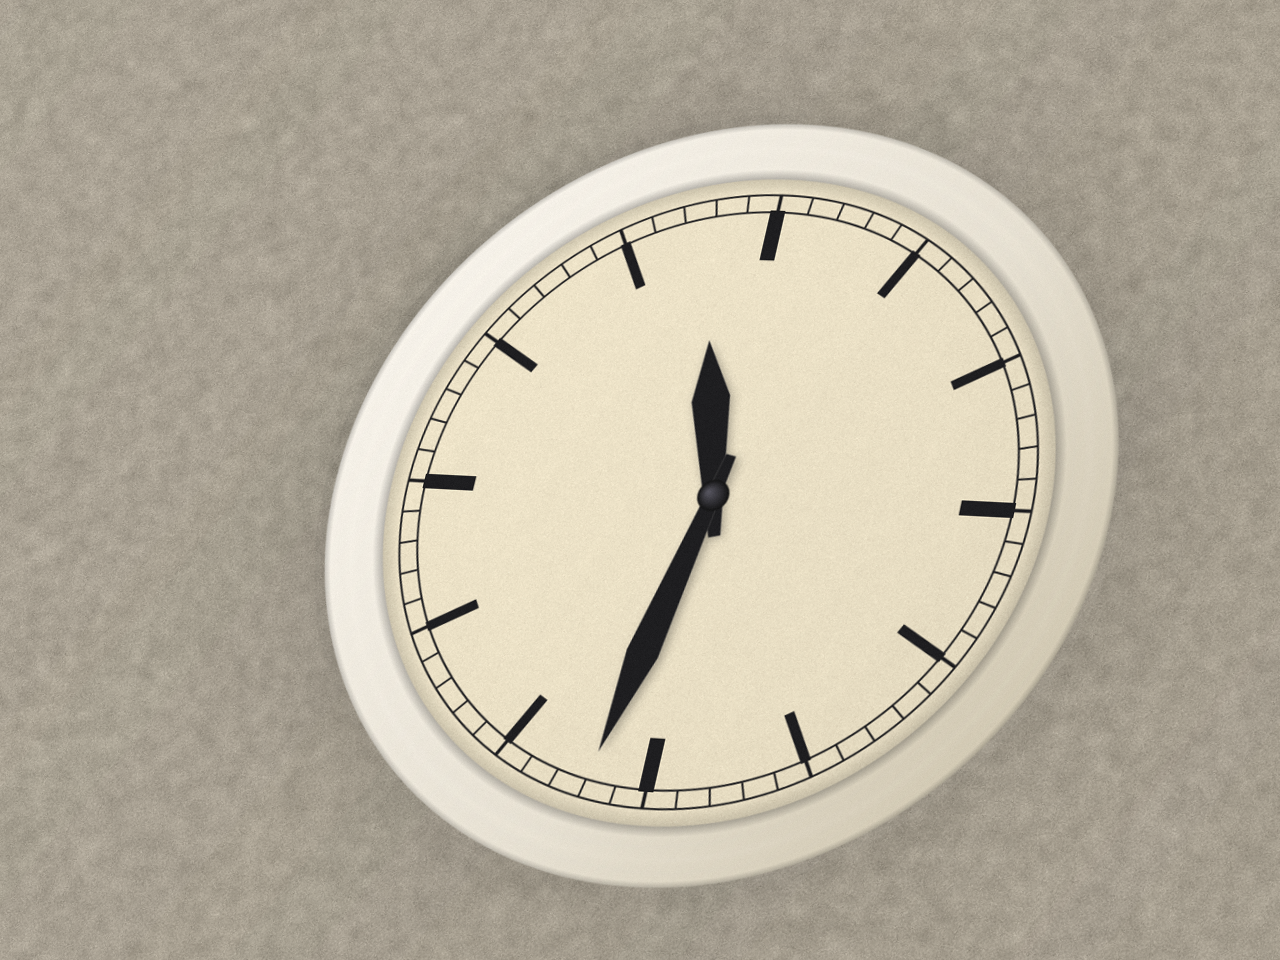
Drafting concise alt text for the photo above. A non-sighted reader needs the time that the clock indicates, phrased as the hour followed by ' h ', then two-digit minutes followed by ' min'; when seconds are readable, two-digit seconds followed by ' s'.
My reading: 11 h 32 min
